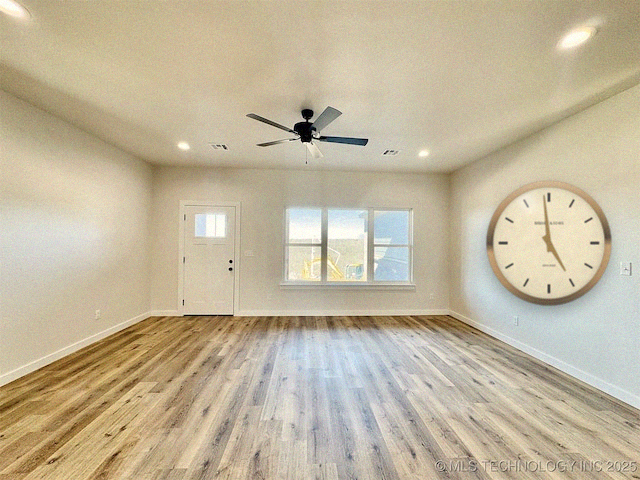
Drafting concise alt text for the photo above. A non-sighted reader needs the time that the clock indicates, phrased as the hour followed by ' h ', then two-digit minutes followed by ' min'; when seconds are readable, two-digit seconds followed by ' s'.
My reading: 4 h 59 min
